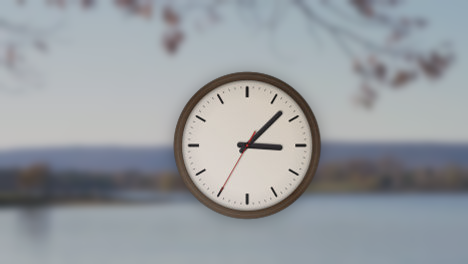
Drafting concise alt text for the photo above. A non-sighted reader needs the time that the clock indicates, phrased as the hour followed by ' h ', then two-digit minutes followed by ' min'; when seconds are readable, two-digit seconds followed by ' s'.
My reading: 3 h 07 min 35 s
